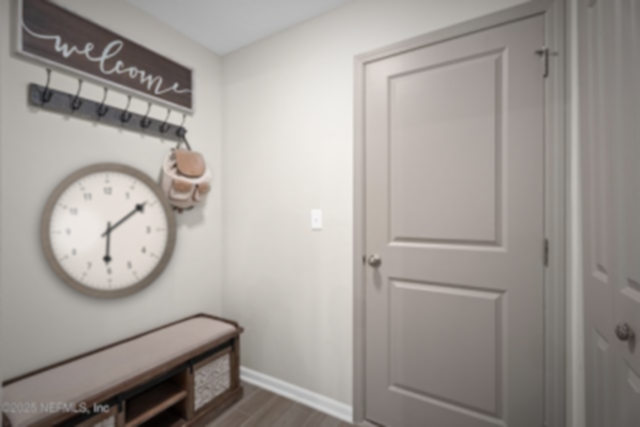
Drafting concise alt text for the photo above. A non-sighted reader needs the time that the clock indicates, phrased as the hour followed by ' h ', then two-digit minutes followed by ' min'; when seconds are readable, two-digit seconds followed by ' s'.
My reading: 6 h 09 min
